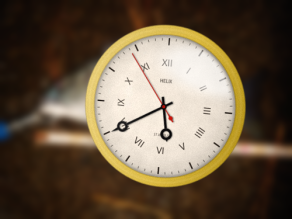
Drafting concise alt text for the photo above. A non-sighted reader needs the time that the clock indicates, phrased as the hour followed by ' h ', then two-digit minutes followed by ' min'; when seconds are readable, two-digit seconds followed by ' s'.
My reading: 5 h 39 min 54 s
